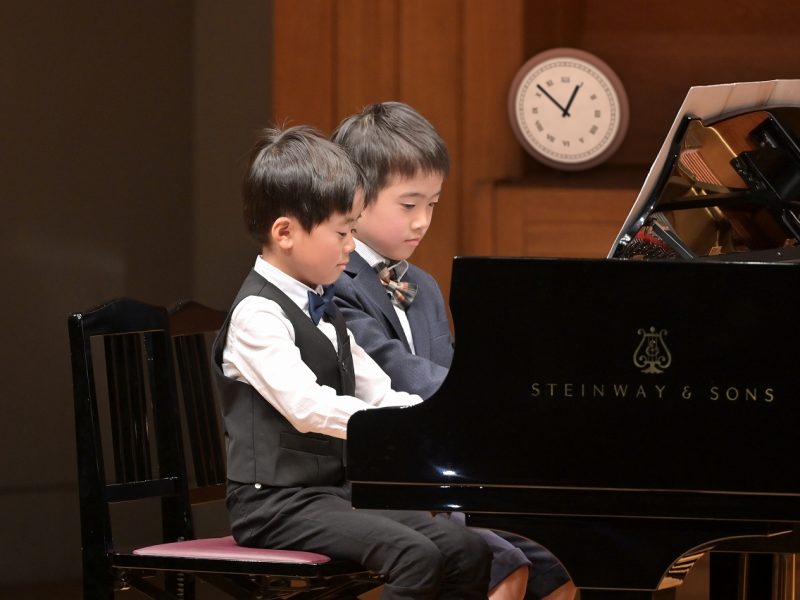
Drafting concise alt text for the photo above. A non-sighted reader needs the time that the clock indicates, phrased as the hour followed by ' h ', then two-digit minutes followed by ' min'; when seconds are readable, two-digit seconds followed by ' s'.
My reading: 12 h 52 min
